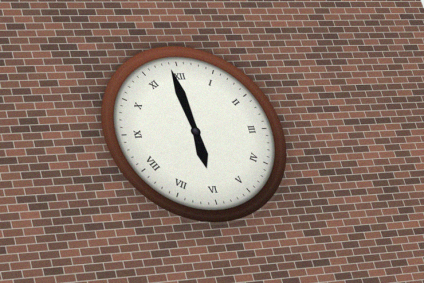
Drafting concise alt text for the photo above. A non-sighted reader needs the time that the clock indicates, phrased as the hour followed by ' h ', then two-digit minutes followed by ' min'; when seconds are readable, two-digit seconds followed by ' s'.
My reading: 5 h 59 min
